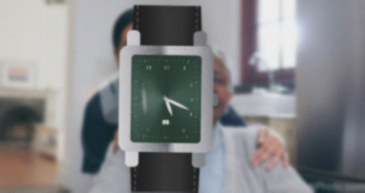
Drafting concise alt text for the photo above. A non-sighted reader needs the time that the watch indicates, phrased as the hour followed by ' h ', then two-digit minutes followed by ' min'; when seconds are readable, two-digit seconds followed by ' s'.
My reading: 5 h 19 min
